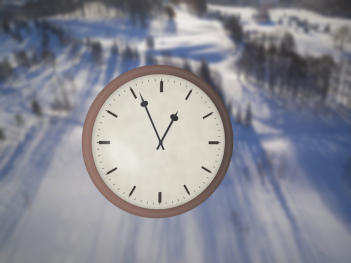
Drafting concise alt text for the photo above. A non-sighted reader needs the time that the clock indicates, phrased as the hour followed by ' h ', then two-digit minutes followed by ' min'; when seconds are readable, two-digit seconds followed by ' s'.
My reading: 12 h 56 min
